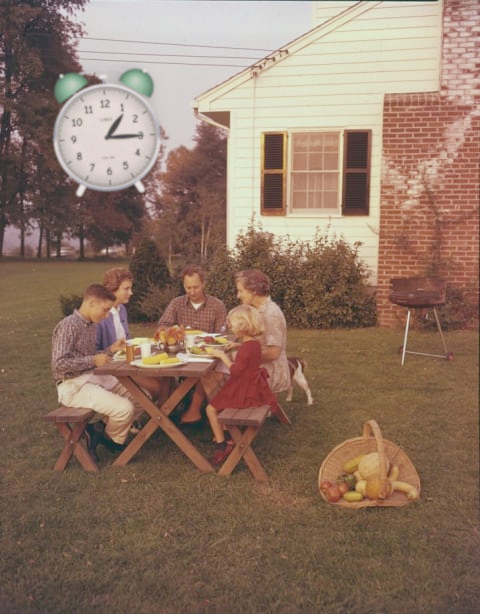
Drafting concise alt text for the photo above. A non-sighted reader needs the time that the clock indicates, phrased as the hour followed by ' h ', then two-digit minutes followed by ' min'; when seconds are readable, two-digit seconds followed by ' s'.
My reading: 1 h 15 min
